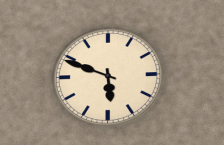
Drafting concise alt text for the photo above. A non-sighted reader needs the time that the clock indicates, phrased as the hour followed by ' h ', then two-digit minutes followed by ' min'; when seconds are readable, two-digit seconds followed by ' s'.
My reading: 5 h 49 min
